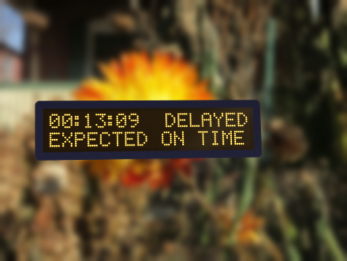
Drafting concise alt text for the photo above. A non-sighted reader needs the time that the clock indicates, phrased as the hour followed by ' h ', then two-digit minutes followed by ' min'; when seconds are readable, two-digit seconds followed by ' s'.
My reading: 0 h 13 min 09 s
